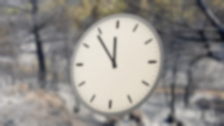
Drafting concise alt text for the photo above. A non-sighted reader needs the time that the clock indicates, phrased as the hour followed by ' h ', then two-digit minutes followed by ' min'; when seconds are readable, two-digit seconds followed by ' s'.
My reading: 11 h 54 min
